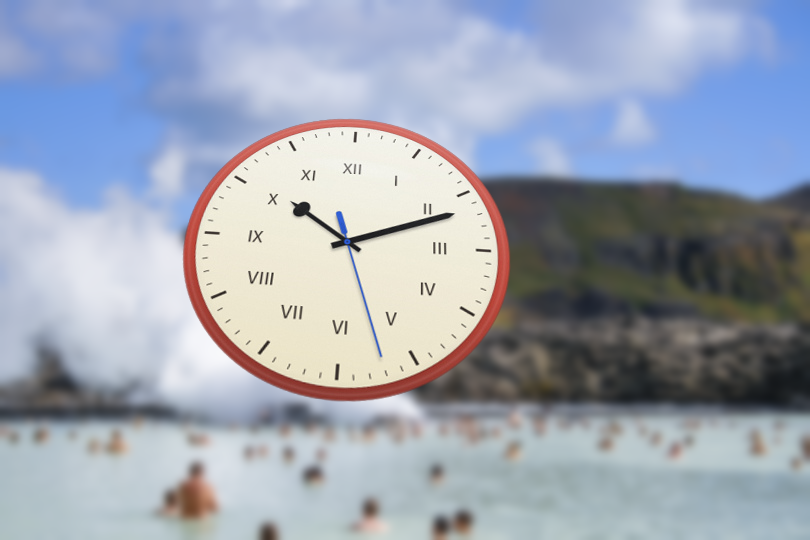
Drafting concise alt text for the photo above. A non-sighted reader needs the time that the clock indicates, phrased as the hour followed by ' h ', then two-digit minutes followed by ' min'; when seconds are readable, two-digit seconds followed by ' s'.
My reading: 10 h 11 min 27 s
